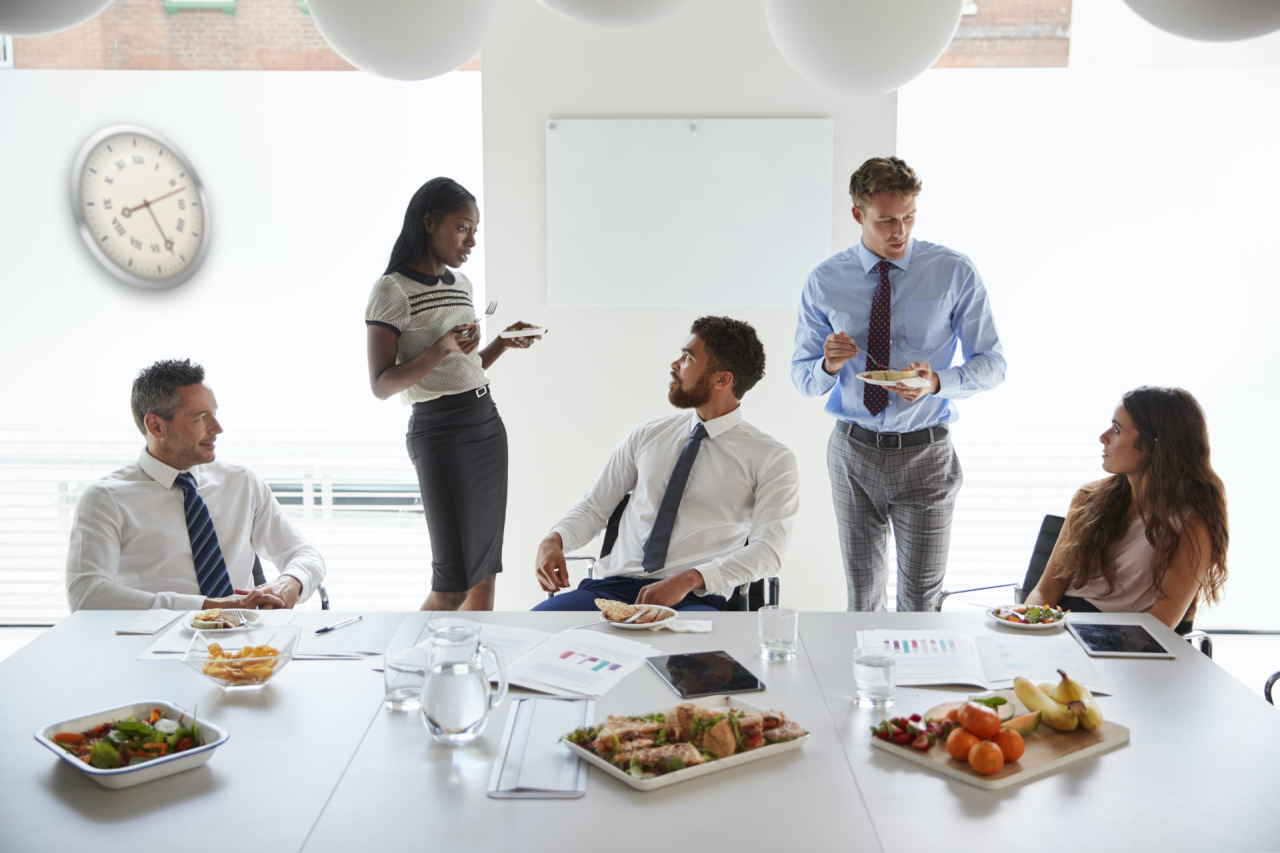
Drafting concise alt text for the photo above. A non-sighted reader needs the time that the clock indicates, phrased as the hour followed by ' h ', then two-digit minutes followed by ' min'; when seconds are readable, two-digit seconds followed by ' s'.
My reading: 8 h 26 min 12 s
